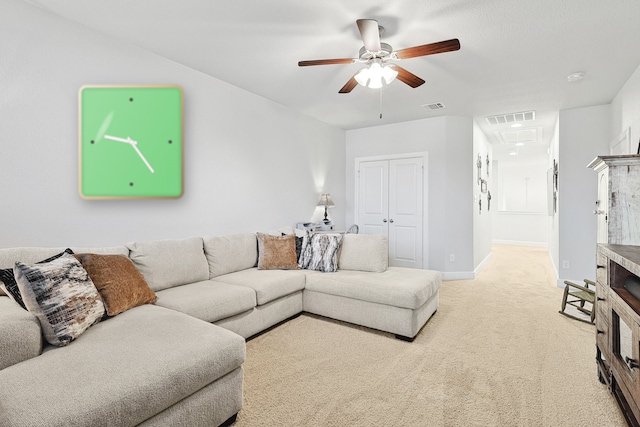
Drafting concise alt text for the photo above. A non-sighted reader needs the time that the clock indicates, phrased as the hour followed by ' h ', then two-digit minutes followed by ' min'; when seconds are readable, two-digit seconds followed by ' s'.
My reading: 9 h 24 min
